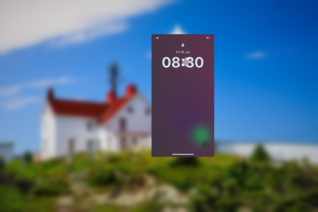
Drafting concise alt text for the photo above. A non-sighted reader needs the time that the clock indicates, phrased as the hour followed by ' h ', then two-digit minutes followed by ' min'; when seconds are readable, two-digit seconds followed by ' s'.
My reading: 8 h 30 min
